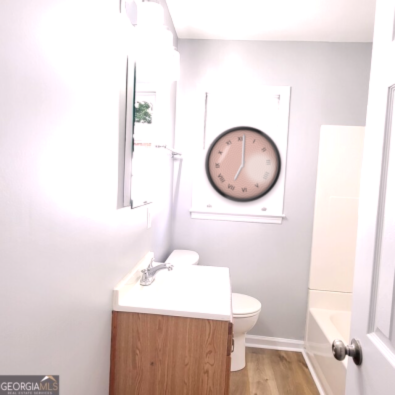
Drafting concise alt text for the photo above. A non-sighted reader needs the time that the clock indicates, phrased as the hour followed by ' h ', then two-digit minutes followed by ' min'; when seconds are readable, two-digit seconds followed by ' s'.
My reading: 7 h 01 min
